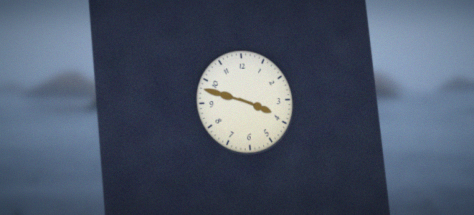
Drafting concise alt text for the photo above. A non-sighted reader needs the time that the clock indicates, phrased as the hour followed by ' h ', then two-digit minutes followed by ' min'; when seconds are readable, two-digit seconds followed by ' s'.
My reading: 3 h 48 min
